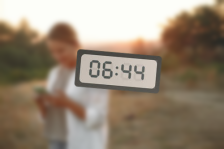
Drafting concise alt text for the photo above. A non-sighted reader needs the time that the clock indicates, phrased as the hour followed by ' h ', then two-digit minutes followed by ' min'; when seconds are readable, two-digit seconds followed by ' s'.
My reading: 6 h 44 min
